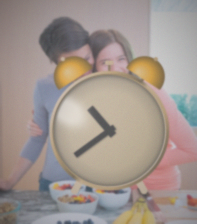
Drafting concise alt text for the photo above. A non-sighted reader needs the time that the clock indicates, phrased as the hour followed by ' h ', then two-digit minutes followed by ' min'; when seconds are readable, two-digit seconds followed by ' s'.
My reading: 10 h 39 min
